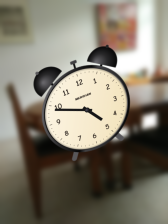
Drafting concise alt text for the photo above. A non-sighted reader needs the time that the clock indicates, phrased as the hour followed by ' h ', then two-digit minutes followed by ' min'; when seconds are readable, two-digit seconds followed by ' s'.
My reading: 4 h 49 min
